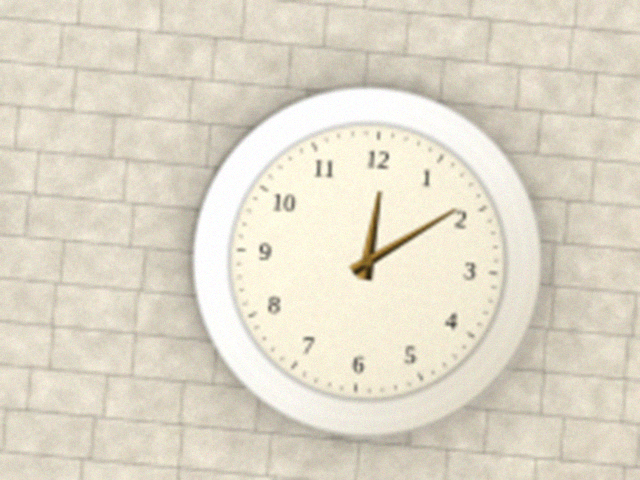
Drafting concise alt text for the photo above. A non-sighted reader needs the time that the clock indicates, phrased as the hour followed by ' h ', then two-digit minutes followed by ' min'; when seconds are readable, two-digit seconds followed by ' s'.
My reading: 12 h 09 min
